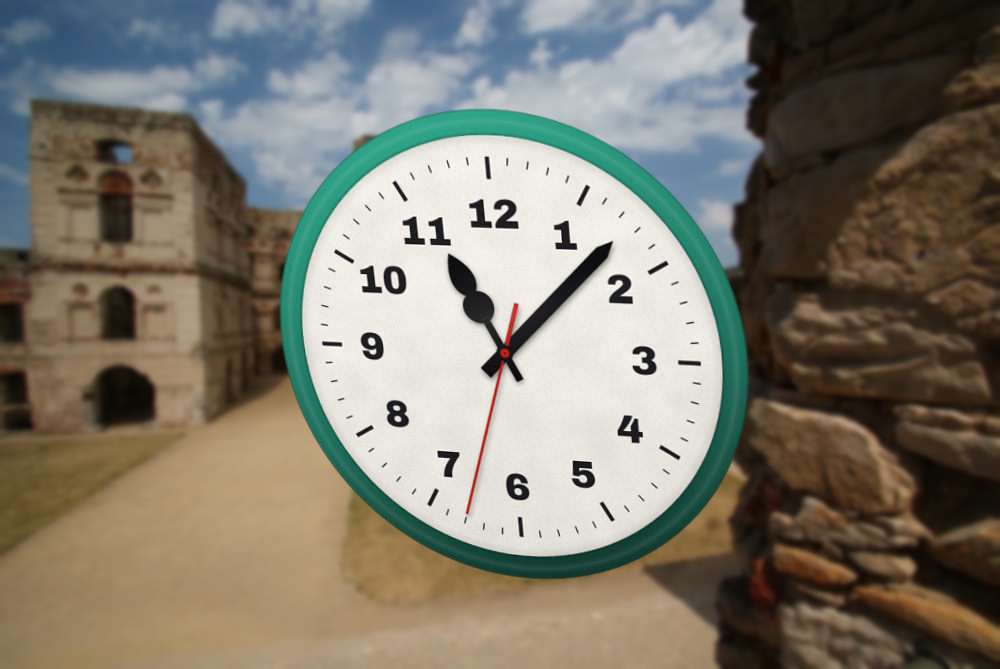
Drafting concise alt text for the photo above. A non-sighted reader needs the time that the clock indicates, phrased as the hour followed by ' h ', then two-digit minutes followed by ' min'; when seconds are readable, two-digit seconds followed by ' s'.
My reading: 11 h 07 min 33 s
